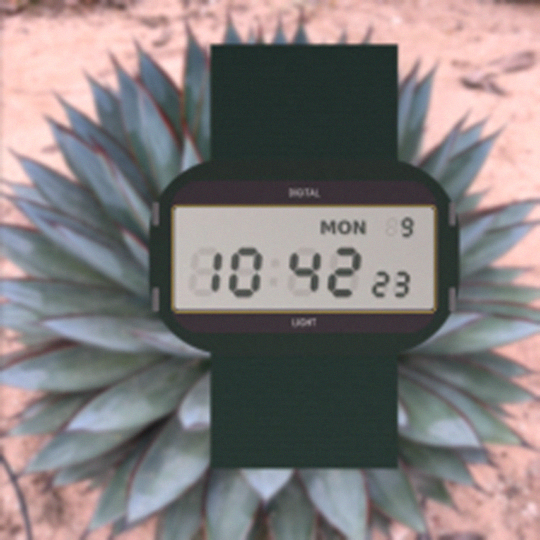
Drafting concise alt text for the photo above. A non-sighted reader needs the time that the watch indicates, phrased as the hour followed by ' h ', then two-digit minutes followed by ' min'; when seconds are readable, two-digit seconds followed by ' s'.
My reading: 10 h 42 min 23 s
